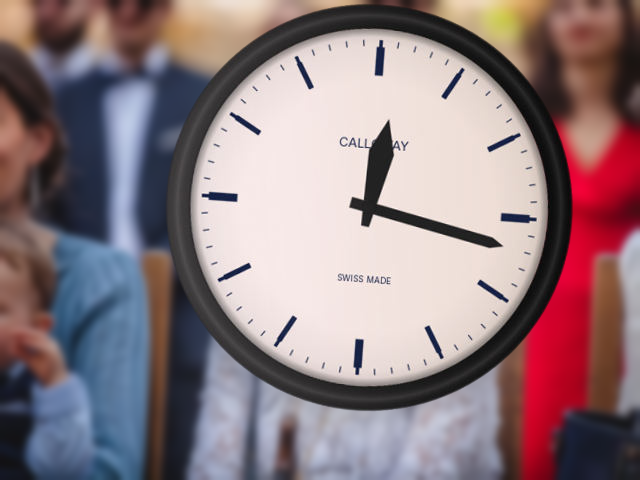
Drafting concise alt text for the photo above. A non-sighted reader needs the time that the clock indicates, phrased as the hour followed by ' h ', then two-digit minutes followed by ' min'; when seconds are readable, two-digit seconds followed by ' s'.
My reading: 12 h 17 min
